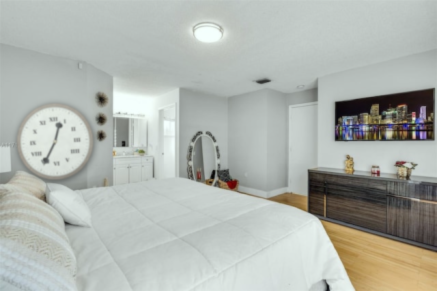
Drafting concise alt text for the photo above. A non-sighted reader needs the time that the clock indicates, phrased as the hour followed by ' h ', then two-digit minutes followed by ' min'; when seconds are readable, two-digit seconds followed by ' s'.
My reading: 12 h 35 min
